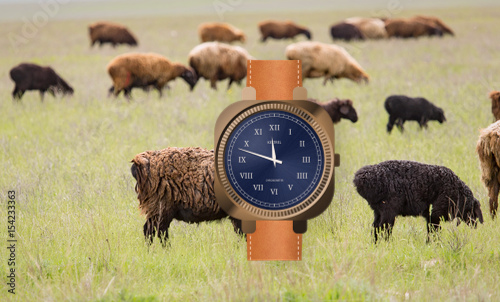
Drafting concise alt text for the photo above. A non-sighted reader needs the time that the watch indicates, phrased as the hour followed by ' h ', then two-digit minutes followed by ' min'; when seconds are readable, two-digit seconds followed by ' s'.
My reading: 11 h 48 min
